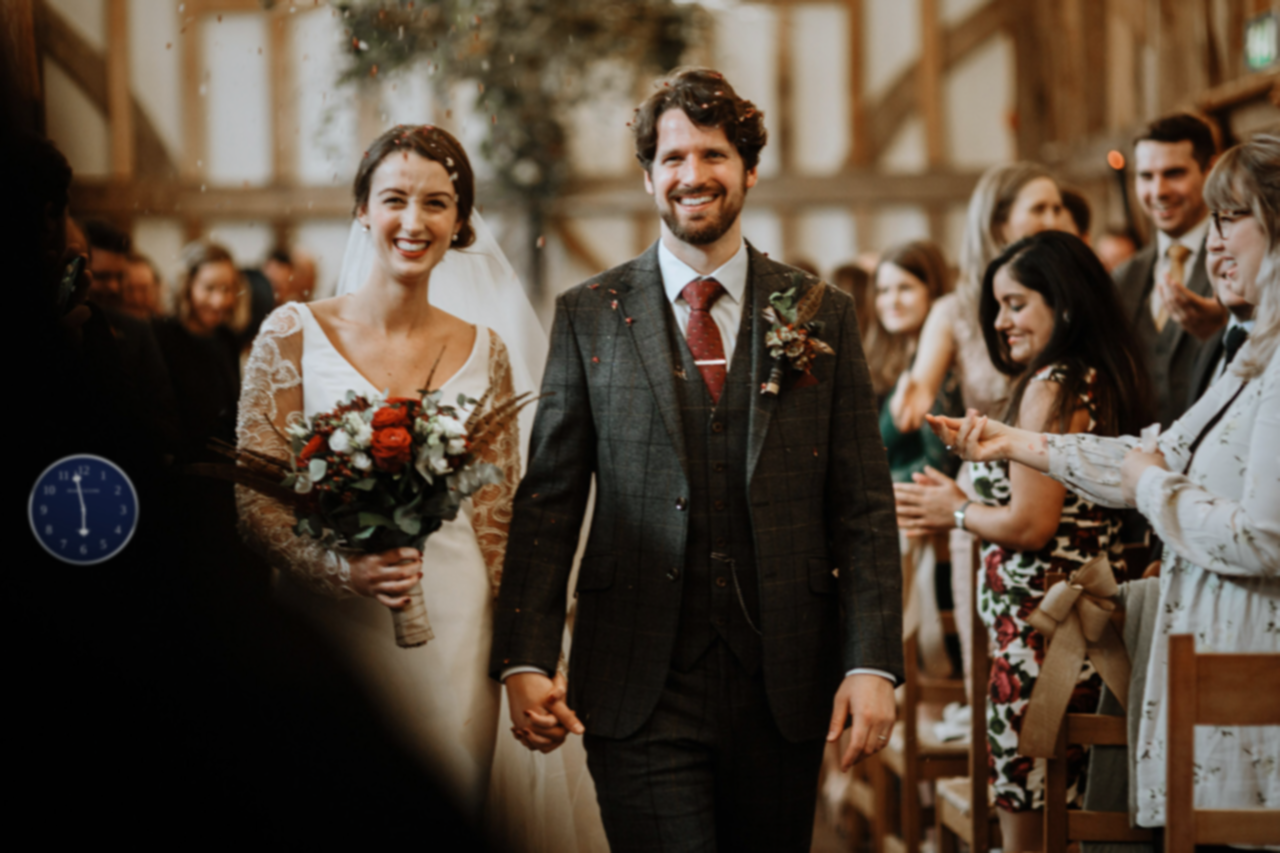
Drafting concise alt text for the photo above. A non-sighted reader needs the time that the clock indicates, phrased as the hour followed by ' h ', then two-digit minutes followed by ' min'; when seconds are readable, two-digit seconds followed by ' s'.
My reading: 5 h 58 min
